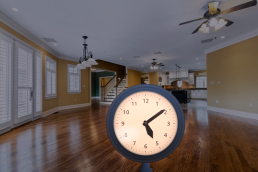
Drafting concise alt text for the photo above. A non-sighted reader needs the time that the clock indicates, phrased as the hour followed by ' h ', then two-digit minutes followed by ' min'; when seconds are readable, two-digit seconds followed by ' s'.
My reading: 5 h 09 min
